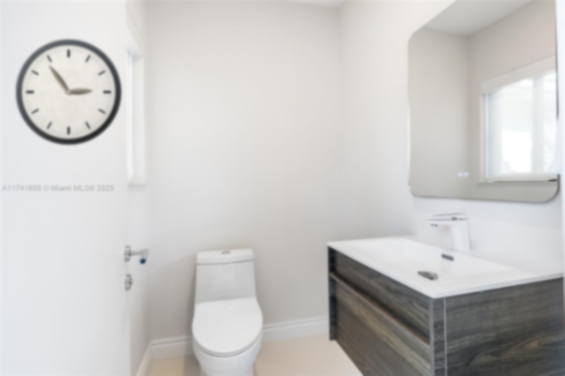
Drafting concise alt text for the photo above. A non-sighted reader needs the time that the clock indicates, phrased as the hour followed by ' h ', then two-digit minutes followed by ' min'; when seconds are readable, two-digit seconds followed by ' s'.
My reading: 2 h 54 min
